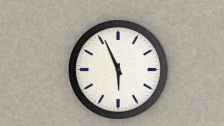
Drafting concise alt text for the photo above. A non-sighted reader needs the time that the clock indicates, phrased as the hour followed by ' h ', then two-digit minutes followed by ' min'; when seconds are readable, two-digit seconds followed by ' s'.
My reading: 5 h 56 min
